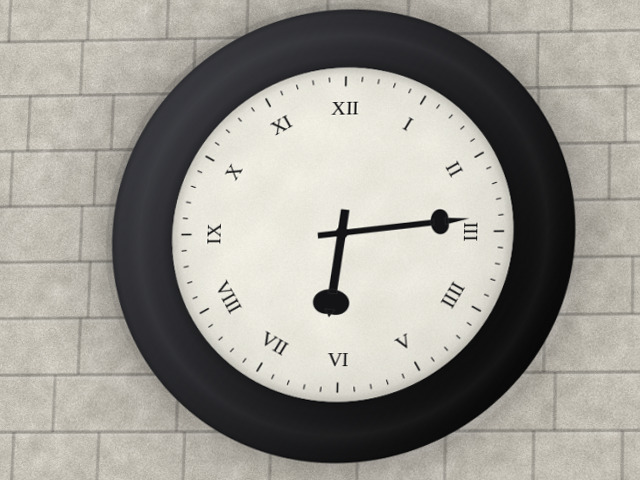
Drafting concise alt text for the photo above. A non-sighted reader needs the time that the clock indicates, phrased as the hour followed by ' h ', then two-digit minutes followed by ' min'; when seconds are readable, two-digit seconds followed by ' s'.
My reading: 6 h 14 min
